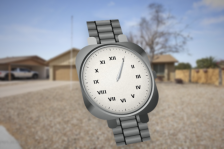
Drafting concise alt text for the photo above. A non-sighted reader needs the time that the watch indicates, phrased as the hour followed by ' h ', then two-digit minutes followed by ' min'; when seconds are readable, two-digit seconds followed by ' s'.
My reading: 1 h 05 min
